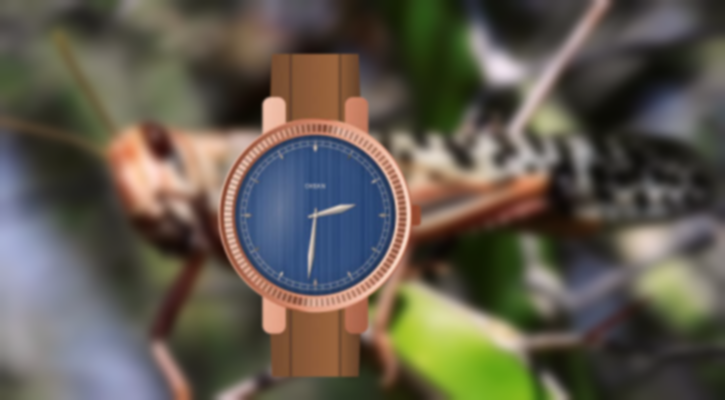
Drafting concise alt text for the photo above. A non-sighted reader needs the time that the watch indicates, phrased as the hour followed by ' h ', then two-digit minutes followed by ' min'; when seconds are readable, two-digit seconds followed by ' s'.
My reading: 2 h 31 min
